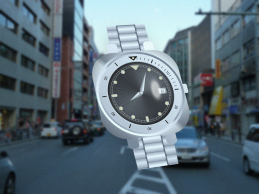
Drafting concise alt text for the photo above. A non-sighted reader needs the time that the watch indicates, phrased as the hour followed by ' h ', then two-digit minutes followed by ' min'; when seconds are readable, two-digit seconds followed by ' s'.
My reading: 8 h 04 min
